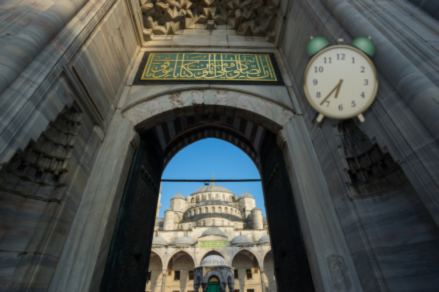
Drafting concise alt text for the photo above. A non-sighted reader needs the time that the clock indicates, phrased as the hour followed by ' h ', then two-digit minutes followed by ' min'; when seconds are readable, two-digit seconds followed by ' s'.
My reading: 6 h 37 min
